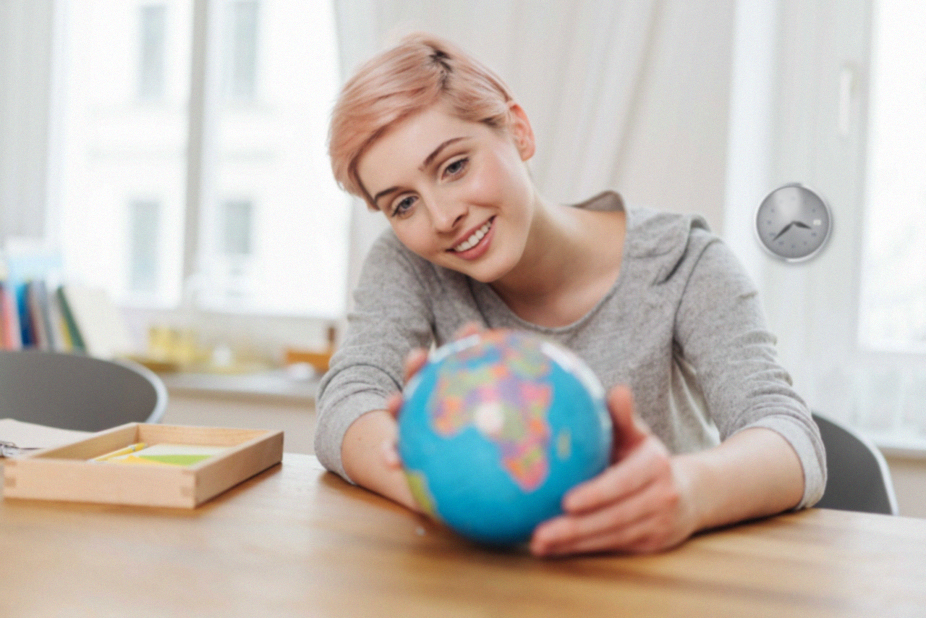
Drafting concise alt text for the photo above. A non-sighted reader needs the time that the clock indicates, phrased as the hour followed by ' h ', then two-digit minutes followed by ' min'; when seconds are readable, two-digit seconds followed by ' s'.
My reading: 3 h 38 min
